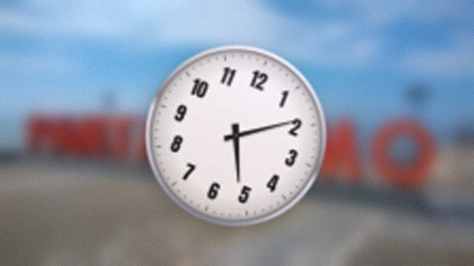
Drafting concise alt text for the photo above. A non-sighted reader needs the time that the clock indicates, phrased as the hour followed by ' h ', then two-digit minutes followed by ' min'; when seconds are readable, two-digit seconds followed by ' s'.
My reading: 5 h 09 min
